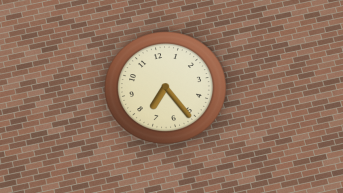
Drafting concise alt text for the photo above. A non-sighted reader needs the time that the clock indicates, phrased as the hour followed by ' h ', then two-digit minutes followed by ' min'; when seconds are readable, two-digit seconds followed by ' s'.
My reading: 7 h 26 min
